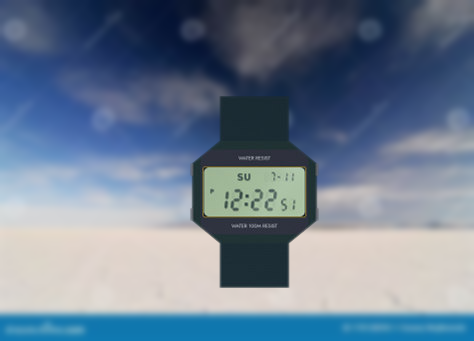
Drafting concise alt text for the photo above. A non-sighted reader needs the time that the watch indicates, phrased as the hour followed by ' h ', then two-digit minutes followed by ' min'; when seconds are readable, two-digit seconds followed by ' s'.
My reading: 12 h 22 min 51 s
